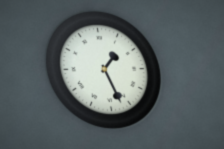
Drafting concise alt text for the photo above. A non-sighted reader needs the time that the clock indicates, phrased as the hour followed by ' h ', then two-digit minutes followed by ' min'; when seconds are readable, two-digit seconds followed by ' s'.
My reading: 1 h 27 min
